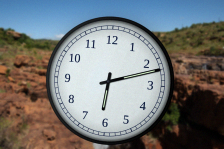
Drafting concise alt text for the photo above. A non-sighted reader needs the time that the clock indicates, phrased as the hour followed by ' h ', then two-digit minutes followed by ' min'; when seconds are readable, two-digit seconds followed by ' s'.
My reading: 6 h 12 min
